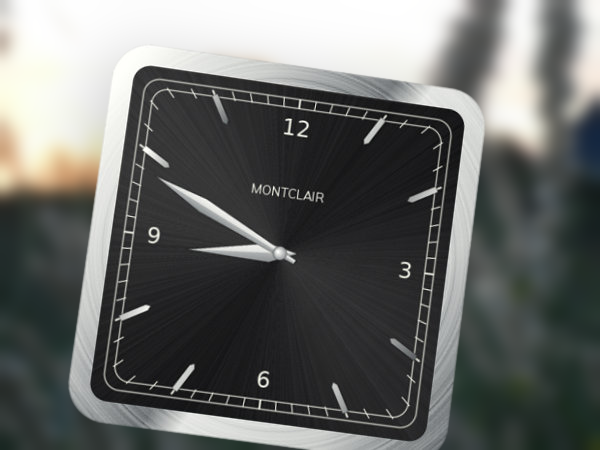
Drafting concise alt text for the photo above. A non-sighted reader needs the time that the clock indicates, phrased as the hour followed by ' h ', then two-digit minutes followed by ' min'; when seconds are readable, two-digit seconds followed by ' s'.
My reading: 8 h 49 min
